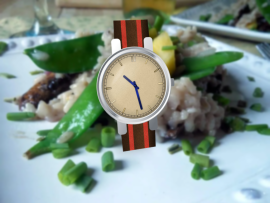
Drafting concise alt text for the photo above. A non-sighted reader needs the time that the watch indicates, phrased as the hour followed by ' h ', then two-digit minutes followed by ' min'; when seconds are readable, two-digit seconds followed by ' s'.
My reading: 10 h 28 min
